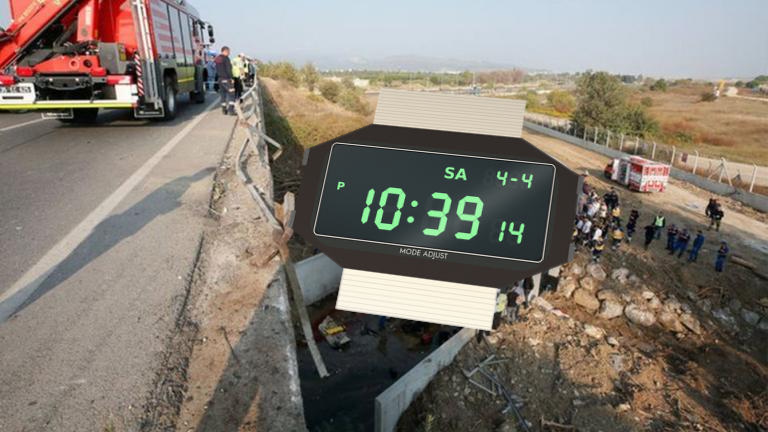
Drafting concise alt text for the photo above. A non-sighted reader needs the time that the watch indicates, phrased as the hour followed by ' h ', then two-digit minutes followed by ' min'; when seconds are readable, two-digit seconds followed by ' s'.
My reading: 10 h 39 min 14 s
